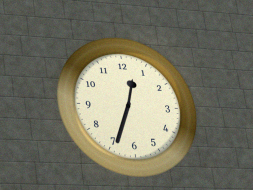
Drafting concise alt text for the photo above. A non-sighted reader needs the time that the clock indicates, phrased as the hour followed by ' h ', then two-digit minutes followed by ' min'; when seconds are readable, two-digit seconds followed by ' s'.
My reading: 12 h 34 min
